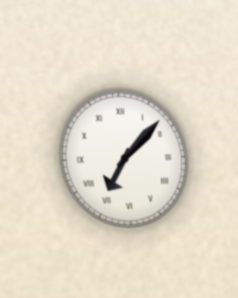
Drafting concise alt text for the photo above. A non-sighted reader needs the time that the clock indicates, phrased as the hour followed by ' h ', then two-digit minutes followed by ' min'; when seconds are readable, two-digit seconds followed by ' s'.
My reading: 7 h 08 min
